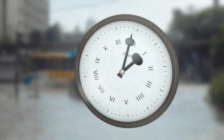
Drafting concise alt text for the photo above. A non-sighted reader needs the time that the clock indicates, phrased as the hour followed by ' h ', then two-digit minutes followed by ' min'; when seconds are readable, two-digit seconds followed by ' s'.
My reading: 12 h 59 min
